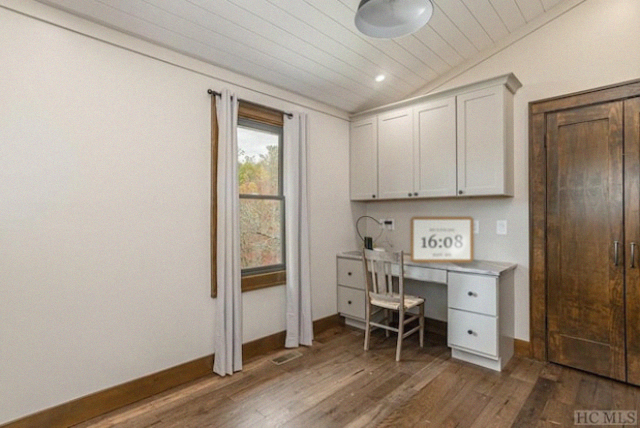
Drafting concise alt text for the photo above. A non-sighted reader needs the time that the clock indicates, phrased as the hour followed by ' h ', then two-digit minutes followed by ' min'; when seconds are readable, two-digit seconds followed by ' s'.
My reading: 16 h 08 min
